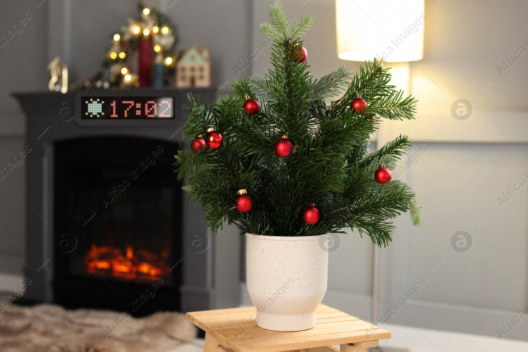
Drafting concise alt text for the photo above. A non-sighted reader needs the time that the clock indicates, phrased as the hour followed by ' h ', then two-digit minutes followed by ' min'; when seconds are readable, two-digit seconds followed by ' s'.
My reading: 17 h 02 min
